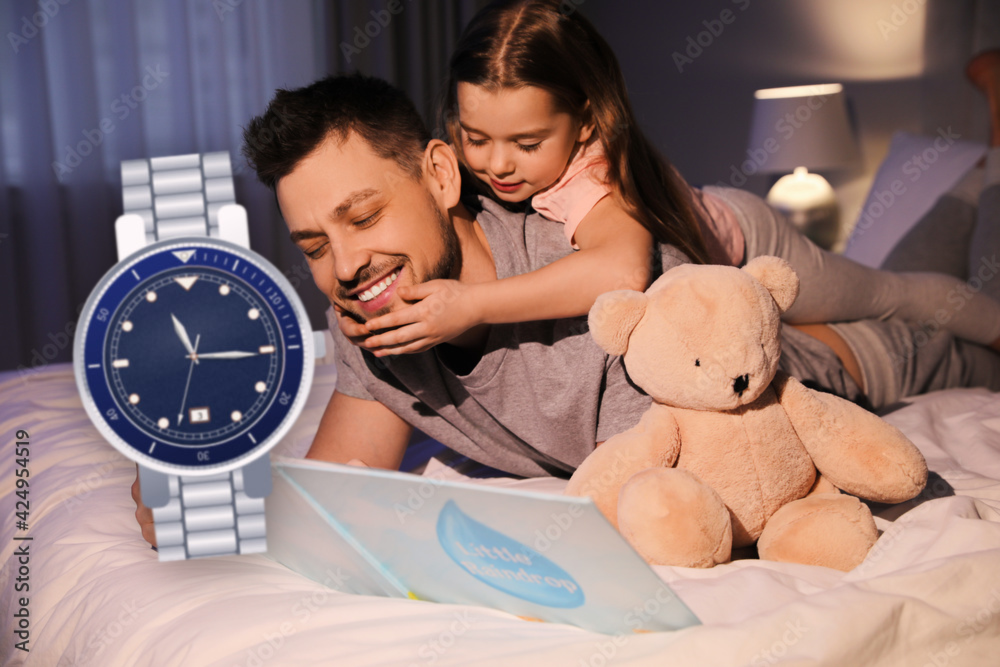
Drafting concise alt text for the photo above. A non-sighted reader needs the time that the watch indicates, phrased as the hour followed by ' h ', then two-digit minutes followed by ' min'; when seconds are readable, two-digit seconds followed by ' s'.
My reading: 11 h 15 min 33 s
